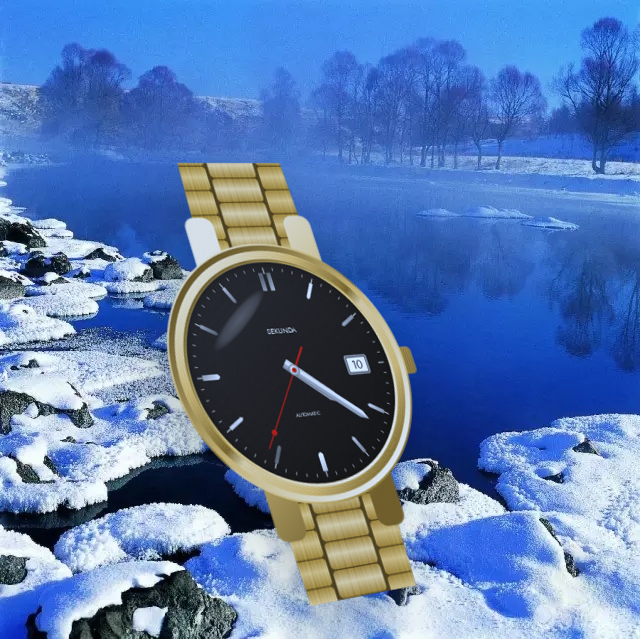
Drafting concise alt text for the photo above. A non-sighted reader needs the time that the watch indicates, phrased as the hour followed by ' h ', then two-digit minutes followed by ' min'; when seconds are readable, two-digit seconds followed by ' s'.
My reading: 4 h 21 min 36 s
